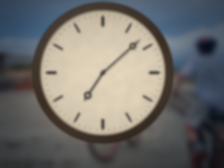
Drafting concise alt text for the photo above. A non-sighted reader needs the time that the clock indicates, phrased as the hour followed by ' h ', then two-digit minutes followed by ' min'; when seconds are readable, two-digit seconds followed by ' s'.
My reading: 7 h 08 min
